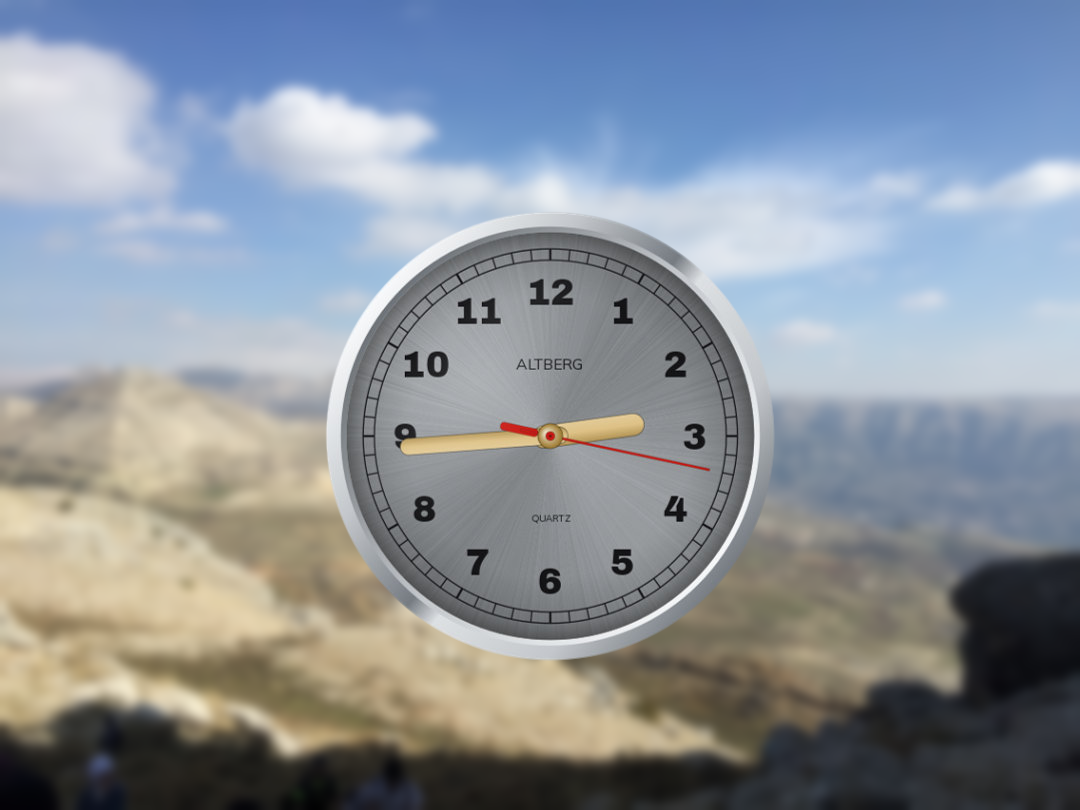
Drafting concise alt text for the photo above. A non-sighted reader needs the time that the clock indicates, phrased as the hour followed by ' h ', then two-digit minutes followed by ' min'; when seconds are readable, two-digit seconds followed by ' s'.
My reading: 2 h 44 min 17 s
